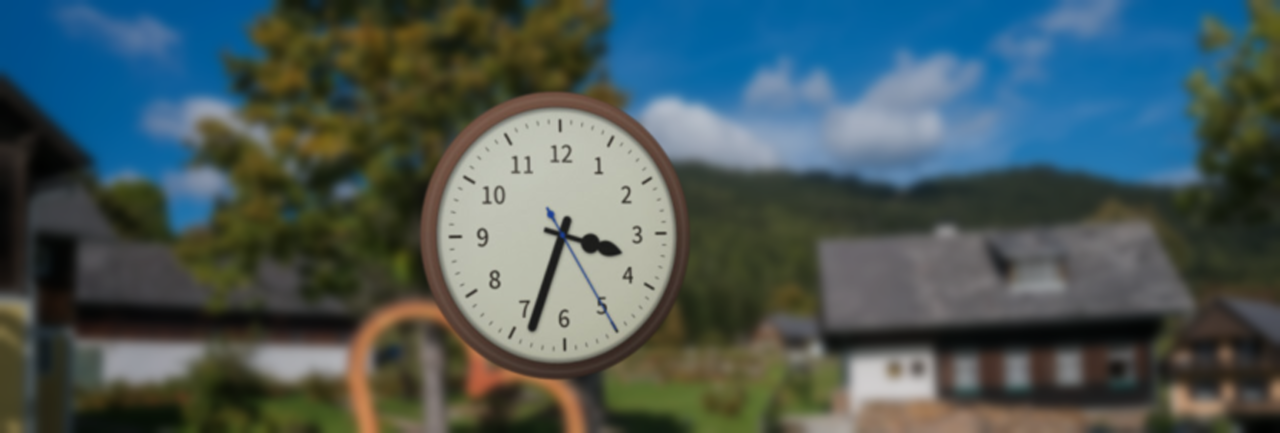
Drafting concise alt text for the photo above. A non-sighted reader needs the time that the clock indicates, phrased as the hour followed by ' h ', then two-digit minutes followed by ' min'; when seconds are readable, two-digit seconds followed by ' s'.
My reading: 3 h 33 min 25 s
